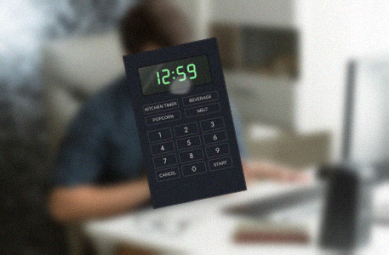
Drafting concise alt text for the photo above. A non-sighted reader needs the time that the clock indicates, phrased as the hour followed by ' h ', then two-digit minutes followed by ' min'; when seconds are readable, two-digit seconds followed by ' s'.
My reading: 12 h 59 min
